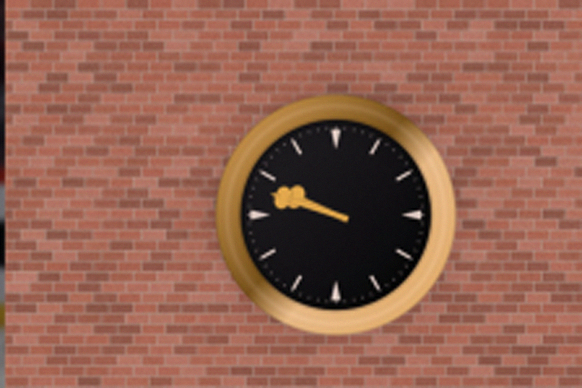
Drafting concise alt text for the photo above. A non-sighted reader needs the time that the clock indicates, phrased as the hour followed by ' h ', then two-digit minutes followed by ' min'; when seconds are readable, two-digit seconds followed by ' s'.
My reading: 9 h 48 min
